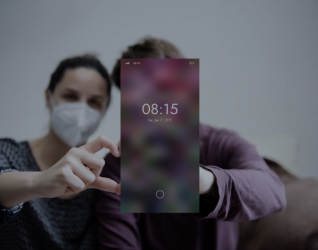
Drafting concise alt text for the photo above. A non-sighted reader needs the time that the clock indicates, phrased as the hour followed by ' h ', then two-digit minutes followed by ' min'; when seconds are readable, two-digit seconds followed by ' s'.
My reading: 8 h 15 min
